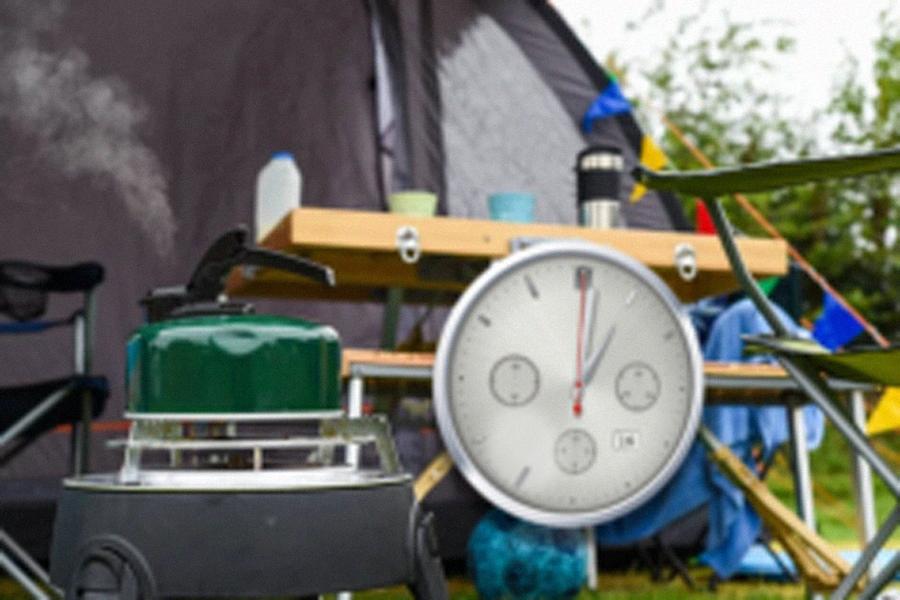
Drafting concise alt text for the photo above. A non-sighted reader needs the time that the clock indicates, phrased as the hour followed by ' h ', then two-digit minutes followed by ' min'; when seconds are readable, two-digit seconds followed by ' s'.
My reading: 1 h 01 min
